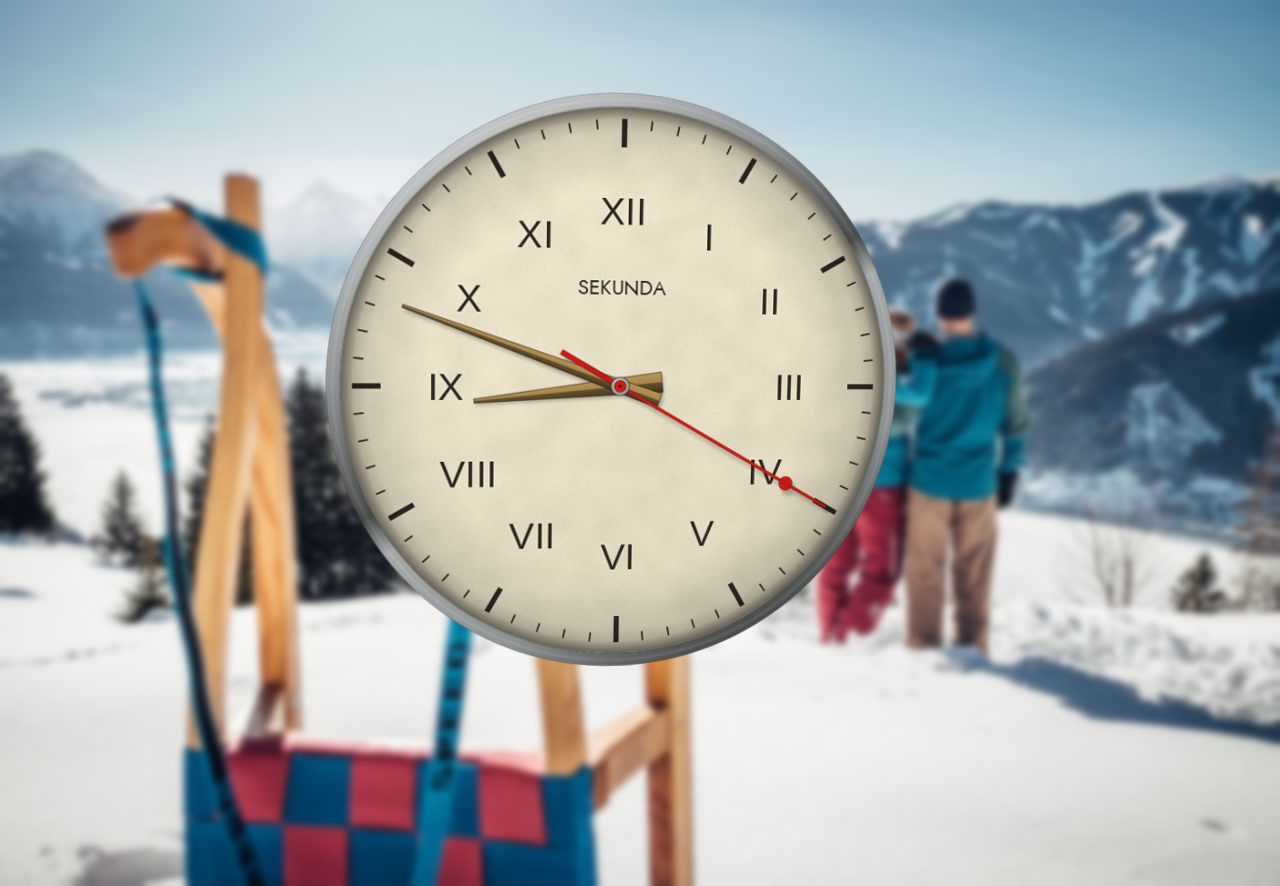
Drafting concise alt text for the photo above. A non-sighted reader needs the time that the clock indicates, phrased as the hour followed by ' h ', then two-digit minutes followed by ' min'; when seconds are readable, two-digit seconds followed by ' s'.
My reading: 8 h 48 min 20 s
